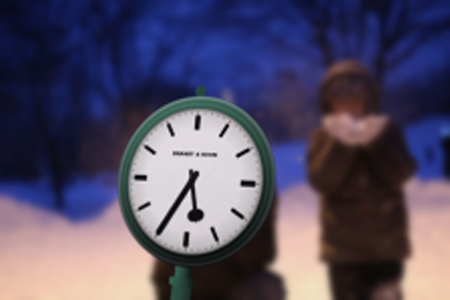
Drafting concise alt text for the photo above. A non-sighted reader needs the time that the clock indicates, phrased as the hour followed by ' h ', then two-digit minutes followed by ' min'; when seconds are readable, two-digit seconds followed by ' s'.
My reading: 5 h 35 min
